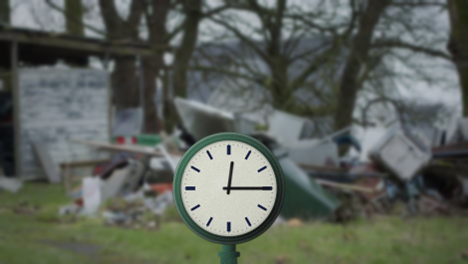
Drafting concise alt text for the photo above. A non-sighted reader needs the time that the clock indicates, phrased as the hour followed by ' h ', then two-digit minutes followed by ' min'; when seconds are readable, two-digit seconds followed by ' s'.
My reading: 12 h 15 min
